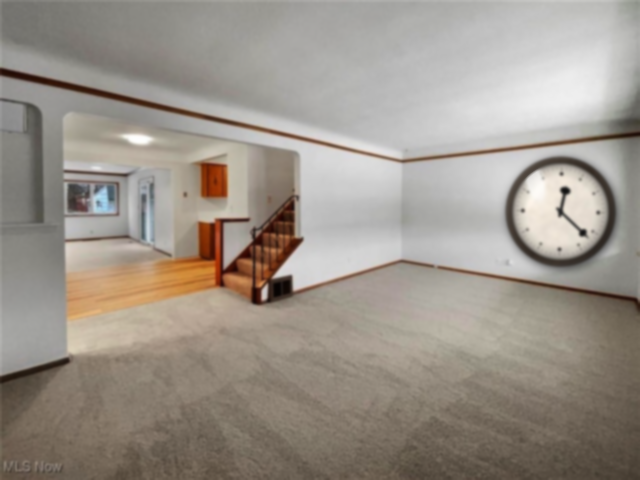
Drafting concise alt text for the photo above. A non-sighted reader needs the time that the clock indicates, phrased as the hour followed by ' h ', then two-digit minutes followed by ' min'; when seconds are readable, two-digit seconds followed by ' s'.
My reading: 12 h 22 min
